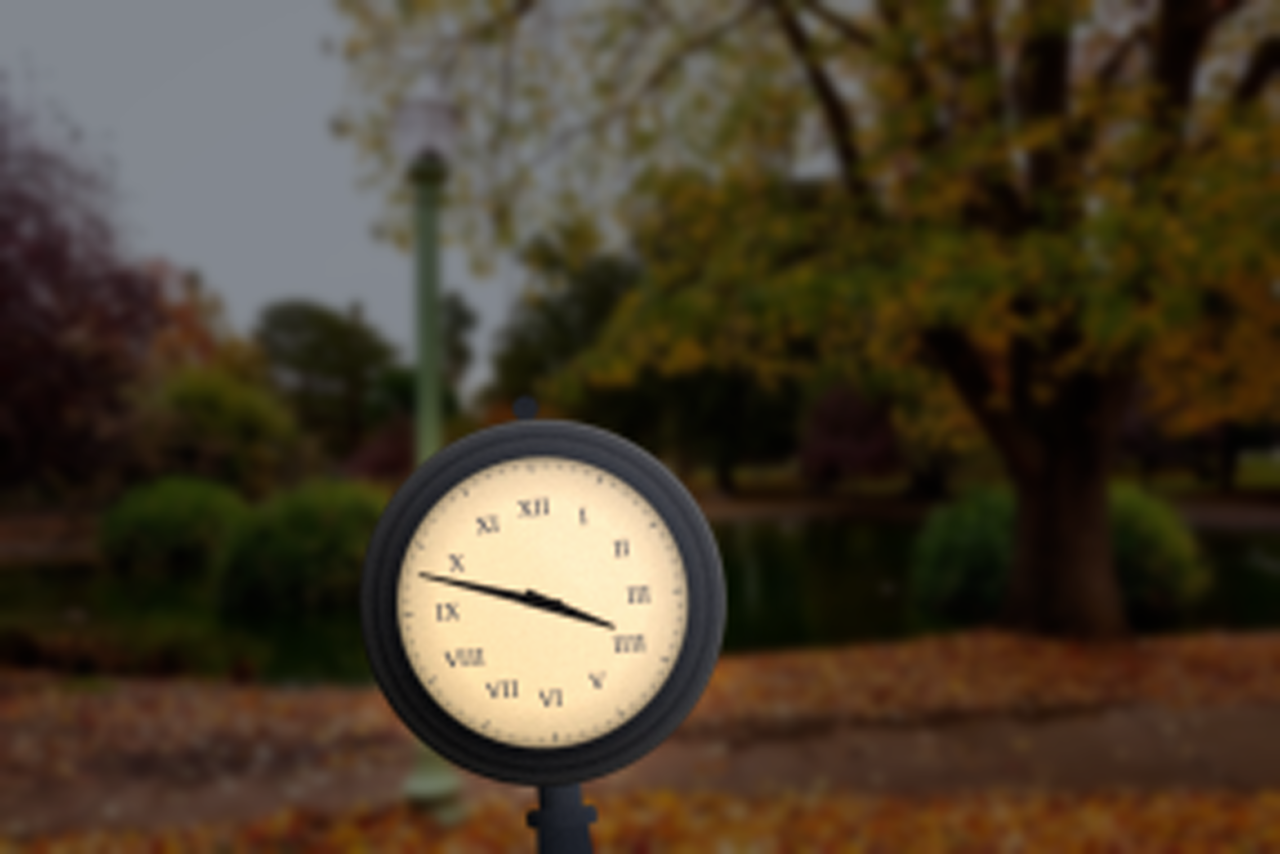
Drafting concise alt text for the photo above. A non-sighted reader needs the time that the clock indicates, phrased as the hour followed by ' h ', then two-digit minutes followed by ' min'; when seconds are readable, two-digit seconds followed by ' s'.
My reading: 3 h 48 min
